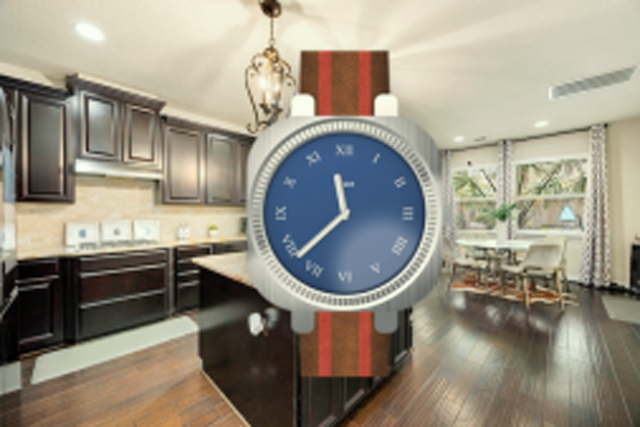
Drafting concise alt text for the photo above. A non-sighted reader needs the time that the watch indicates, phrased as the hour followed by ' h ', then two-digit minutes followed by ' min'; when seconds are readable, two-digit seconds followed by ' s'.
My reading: 11 h 38 min
